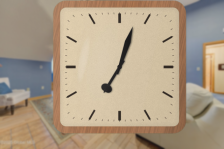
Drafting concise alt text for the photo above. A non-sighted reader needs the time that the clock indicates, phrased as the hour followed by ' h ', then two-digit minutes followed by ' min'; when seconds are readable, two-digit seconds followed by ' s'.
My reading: 7 h 03 min
